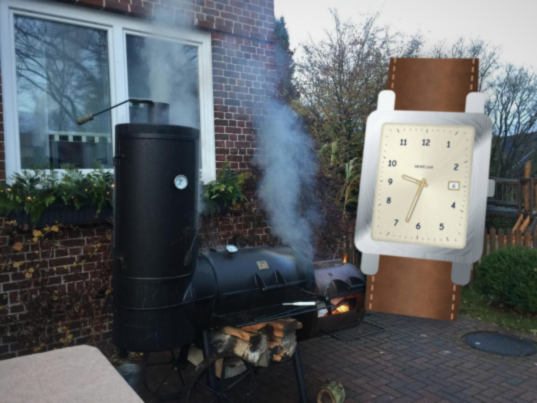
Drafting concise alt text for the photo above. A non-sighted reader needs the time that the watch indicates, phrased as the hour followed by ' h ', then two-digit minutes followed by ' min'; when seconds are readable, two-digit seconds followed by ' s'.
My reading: 9 h 33 min
